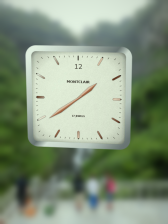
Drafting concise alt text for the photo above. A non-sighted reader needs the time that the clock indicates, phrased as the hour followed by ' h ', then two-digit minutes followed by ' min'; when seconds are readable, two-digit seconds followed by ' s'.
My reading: 1 h 39 min
